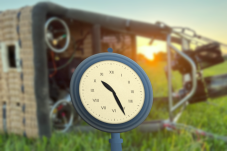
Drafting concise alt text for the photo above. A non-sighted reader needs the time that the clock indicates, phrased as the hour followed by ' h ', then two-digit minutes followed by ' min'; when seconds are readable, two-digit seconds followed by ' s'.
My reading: 10 h 26 min
